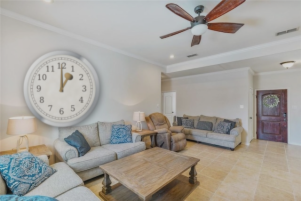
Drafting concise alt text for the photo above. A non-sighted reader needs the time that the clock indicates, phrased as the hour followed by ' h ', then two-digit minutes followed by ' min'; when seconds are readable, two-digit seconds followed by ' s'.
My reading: 1 h 00 min
